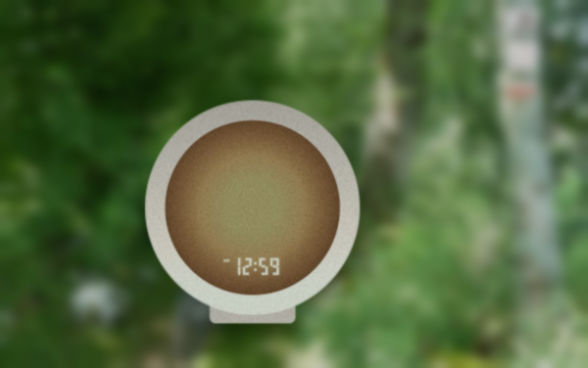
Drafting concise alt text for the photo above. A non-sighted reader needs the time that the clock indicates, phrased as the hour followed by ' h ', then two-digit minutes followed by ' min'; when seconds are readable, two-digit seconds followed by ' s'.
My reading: 12 h 59 min
